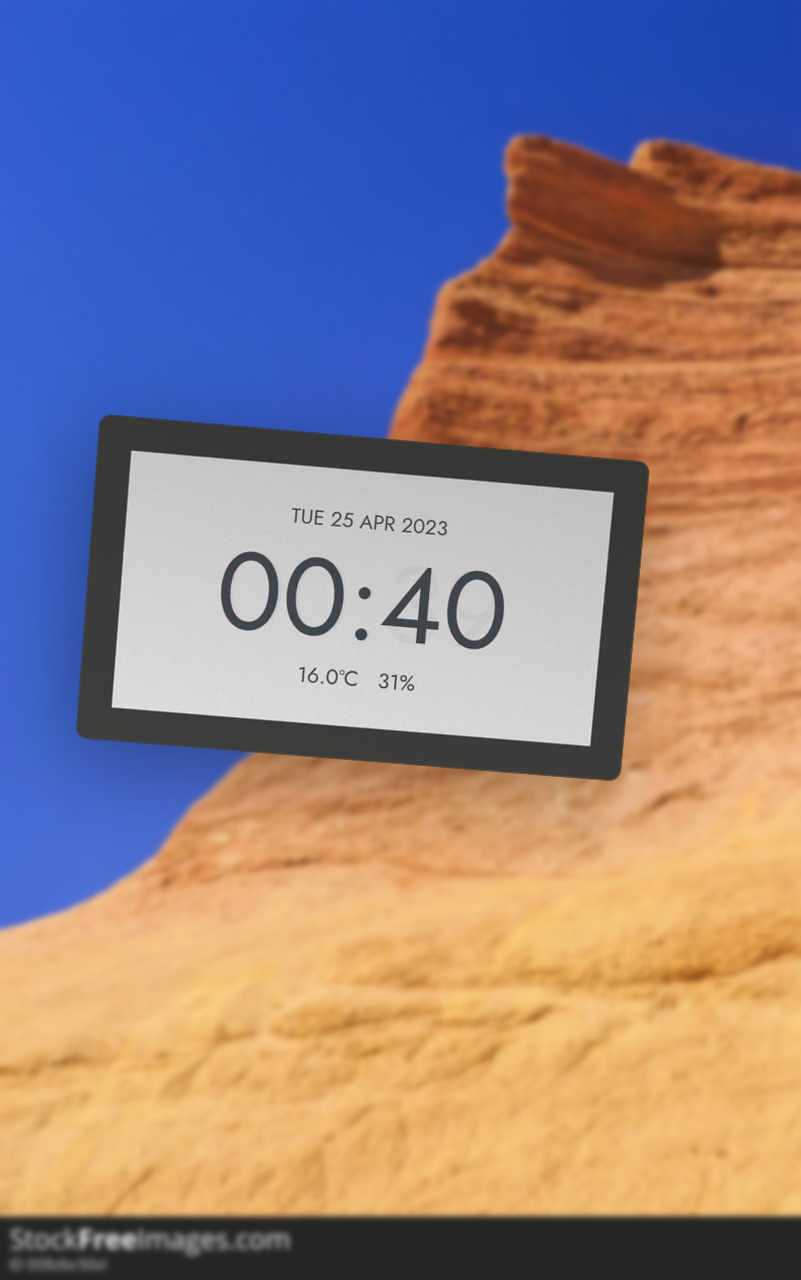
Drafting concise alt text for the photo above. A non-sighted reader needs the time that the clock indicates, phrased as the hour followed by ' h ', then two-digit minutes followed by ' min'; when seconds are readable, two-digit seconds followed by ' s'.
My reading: 0 h 40 min
